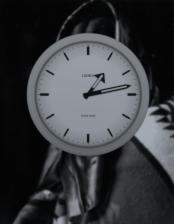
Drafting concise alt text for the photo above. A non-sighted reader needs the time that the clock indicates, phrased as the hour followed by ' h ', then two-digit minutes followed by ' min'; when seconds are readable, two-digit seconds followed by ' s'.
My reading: 1 h 13 min
